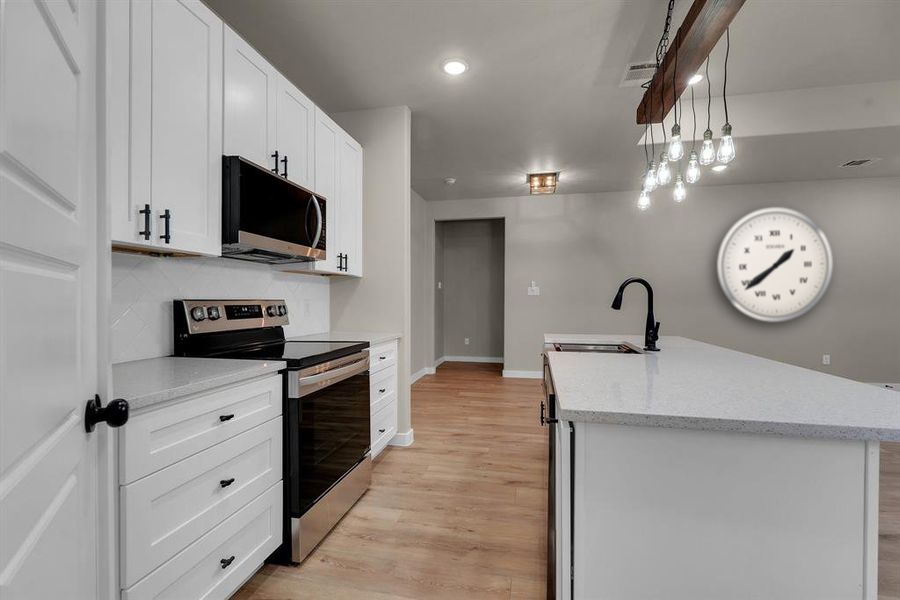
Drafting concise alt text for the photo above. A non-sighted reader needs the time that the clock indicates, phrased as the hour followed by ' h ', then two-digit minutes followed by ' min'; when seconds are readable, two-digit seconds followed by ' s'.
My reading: 1 h 39 min
